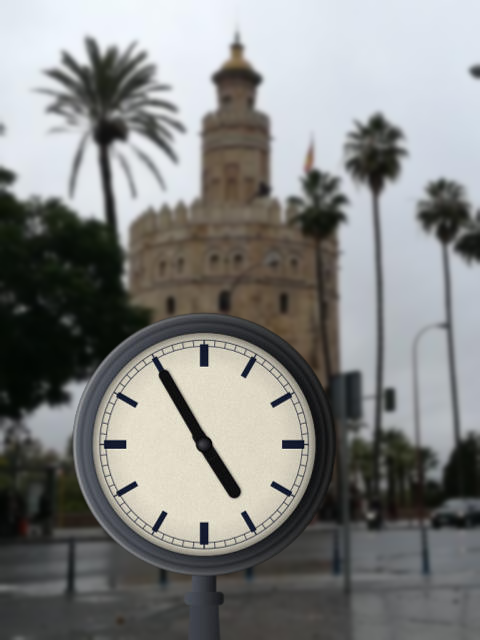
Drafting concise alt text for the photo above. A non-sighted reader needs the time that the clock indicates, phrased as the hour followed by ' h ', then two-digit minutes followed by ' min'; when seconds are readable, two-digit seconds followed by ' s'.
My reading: 4 h 55 min
